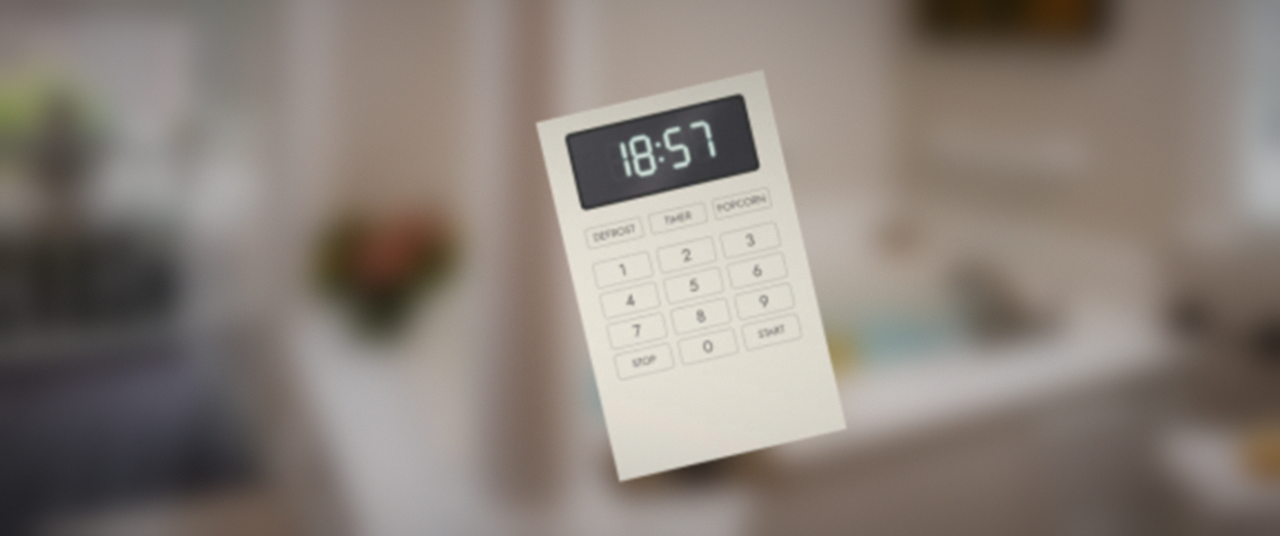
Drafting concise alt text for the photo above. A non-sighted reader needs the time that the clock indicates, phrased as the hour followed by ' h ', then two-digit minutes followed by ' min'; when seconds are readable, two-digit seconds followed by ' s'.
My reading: 18 h 57 min
